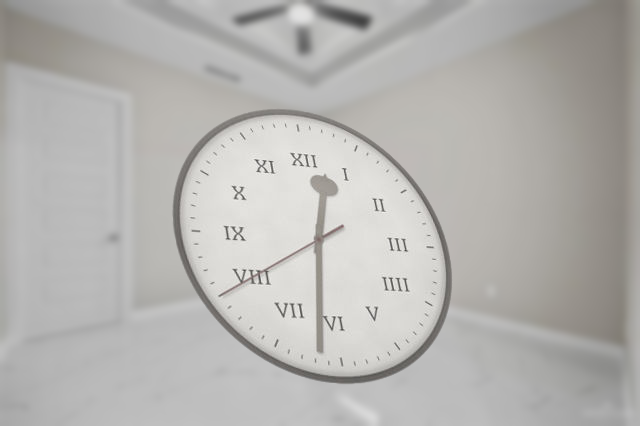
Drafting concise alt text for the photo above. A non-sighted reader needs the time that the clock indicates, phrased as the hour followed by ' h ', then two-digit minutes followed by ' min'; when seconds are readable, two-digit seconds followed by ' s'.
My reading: 12 h 31 min 40 s
